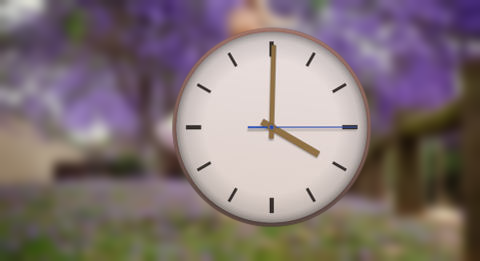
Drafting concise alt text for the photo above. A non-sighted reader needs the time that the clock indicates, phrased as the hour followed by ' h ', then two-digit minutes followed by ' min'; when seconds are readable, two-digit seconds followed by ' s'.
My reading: 4 h 00 min 15 s
